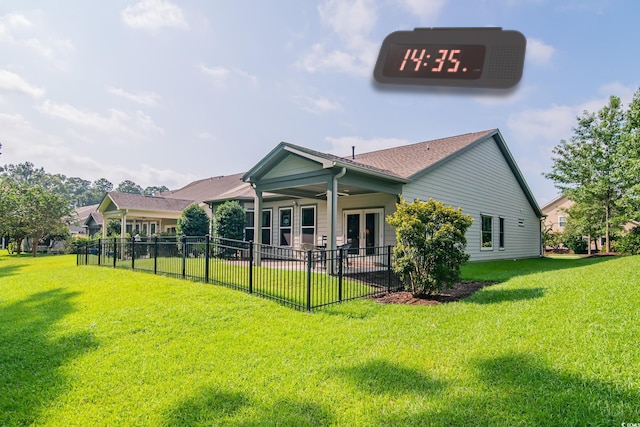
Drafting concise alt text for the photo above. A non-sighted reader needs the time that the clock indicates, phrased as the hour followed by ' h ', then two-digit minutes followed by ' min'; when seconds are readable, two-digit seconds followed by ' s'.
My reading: 14 h 35 min
